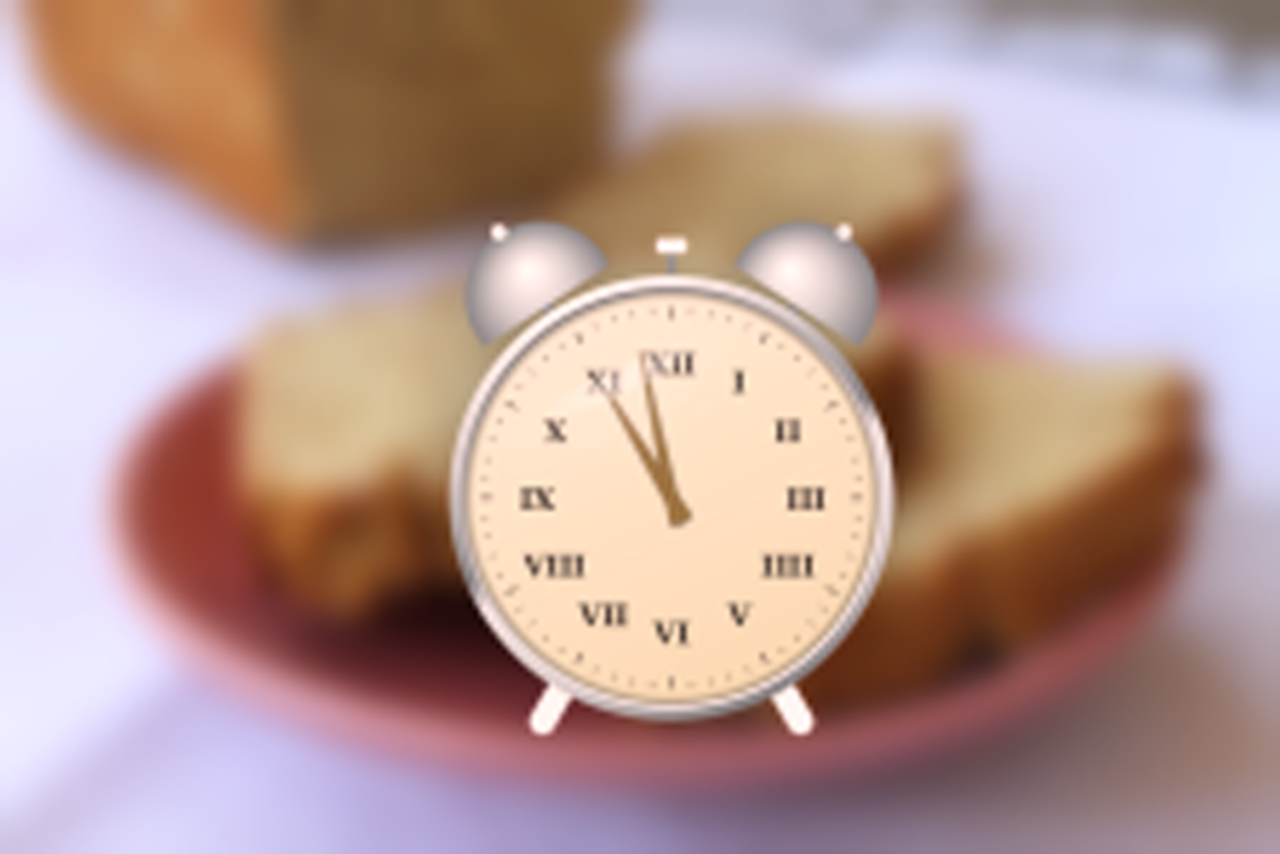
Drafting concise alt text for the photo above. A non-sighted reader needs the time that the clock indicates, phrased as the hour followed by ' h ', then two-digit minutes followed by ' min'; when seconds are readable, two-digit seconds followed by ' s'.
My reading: 10 h 58 min
